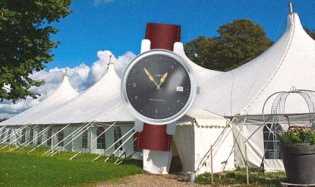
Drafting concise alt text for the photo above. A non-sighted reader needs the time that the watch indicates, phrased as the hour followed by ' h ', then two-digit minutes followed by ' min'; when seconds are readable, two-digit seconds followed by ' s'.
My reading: 12 h 53 min
